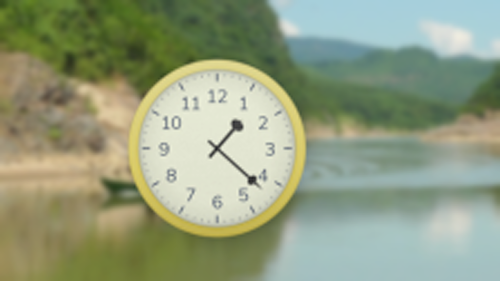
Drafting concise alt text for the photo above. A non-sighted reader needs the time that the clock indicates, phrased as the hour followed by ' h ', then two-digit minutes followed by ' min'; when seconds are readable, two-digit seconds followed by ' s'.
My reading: 1 h 22 min
